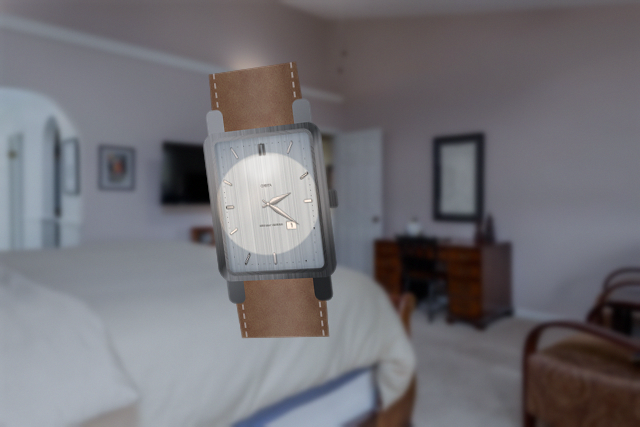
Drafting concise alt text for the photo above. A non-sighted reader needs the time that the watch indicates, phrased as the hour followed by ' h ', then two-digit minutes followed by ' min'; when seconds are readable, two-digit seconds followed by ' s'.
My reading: 2 h 21 min
